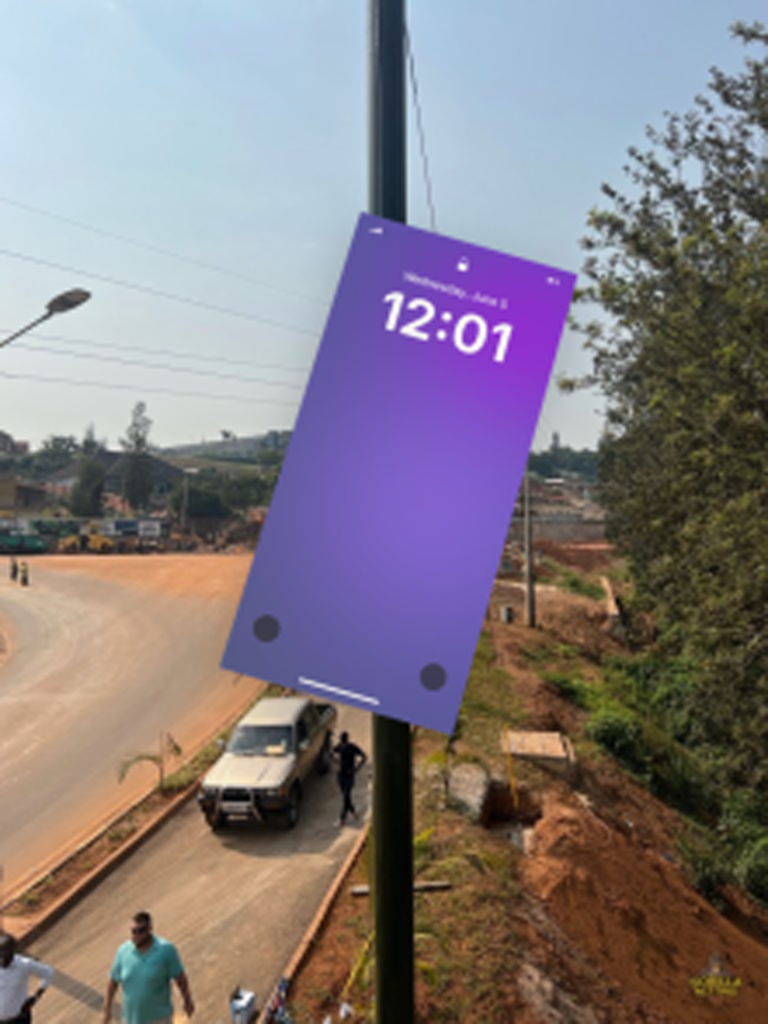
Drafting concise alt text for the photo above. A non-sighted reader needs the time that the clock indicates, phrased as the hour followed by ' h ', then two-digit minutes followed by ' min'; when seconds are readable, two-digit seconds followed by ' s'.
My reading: 12 h 01 min
